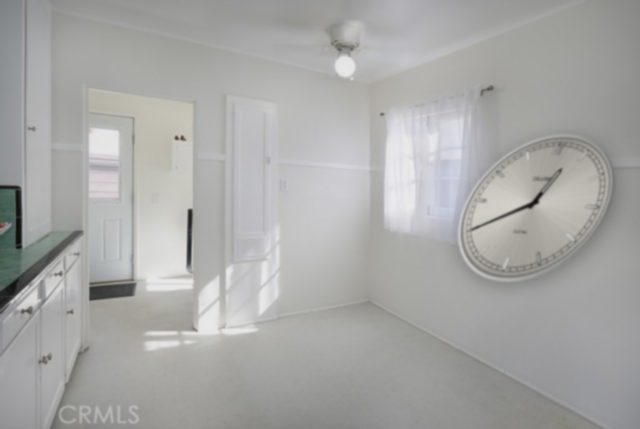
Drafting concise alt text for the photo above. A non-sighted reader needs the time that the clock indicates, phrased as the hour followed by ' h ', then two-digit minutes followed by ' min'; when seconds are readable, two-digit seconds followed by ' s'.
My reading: 12 h 40 min
